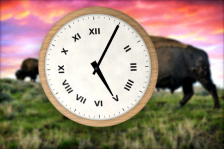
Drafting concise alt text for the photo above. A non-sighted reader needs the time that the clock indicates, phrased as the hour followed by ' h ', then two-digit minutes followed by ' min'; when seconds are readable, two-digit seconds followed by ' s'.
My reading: 5 h 05 min
